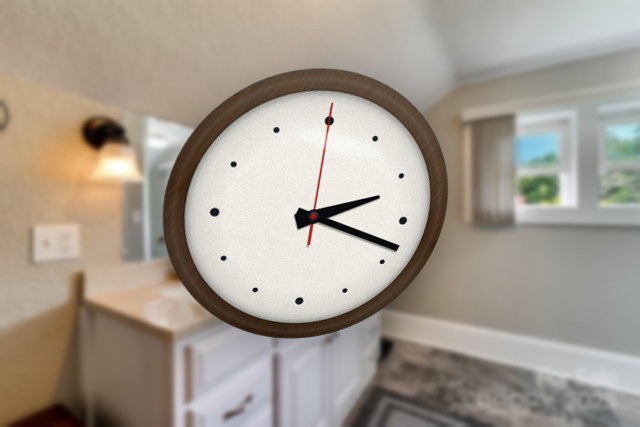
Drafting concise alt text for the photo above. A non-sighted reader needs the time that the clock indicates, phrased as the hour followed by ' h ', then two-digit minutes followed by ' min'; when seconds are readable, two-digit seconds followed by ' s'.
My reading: 2 h 18 min 00 s
